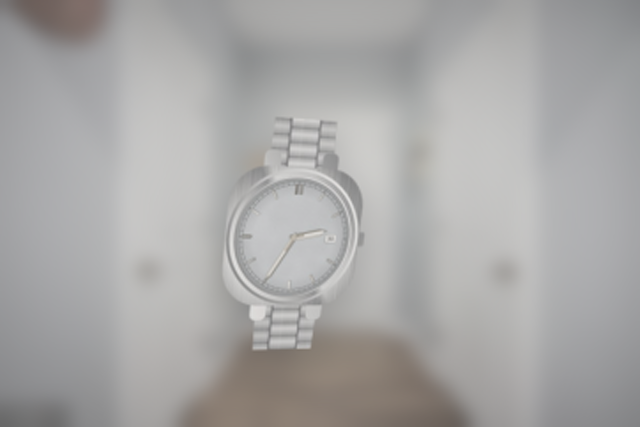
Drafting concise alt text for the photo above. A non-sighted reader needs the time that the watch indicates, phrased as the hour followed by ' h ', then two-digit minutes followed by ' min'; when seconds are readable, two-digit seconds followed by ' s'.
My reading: 2 h 35 min
